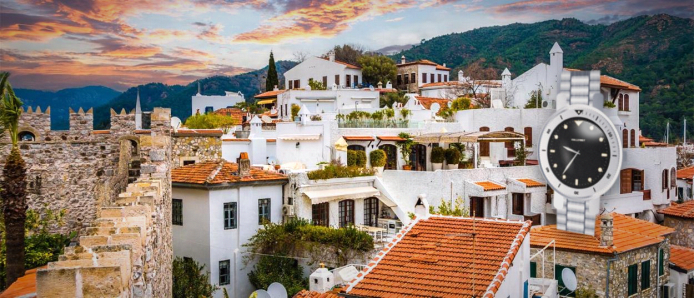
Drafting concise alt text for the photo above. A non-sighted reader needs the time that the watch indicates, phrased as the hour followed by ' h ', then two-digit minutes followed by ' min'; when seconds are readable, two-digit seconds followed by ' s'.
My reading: 9 h 36 min
